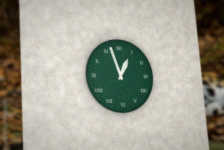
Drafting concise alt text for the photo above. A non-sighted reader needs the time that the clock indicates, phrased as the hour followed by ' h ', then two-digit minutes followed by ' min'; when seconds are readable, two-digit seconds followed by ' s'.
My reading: 12 h 57 min
